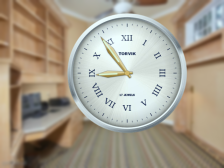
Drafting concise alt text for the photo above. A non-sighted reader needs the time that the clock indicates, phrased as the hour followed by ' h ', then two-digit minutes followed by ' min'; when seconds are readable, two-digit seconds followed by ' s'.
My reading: 8 h 54 min
